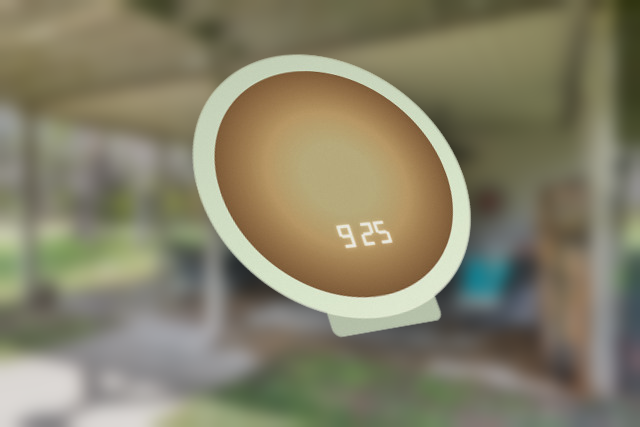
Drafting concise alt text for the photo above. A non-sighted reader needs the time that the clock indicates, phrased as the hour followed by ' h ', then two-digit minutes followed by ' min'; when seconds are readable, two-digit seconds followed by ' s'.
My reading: 9 h 25 min
